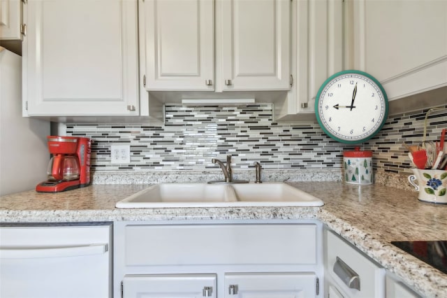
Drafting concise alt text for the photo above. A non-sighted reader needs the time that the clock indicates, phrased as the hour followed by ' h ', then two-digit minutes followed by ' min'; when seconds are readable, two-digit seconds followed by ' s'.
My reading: 9 h 02 min
